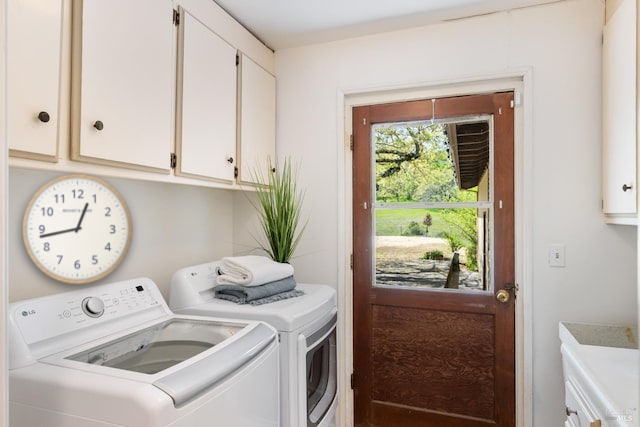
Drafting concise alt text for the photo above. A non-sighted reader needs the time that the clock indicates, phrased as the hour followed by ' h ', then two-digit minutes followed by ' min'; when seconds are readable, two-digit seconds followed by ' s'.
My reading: 12 h 43 min
